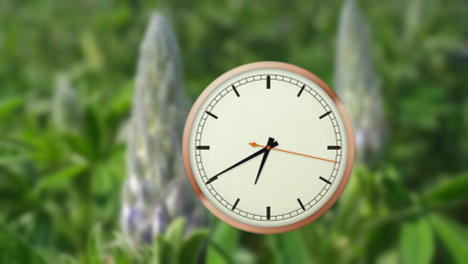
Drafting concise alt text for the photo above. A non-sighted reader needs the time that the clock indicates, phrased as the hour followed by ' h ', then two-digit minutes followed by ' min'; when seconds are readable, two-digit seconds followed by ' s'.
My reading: 6 h 40 min 17 s
